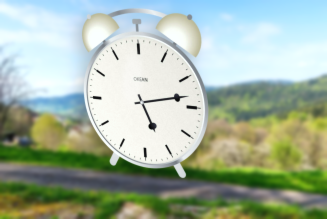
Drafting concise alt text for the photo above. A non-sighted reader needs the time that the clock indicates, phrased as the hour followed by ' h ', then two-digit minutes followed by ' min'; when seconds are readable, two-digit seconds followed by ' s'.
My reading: 5 h 13 min
